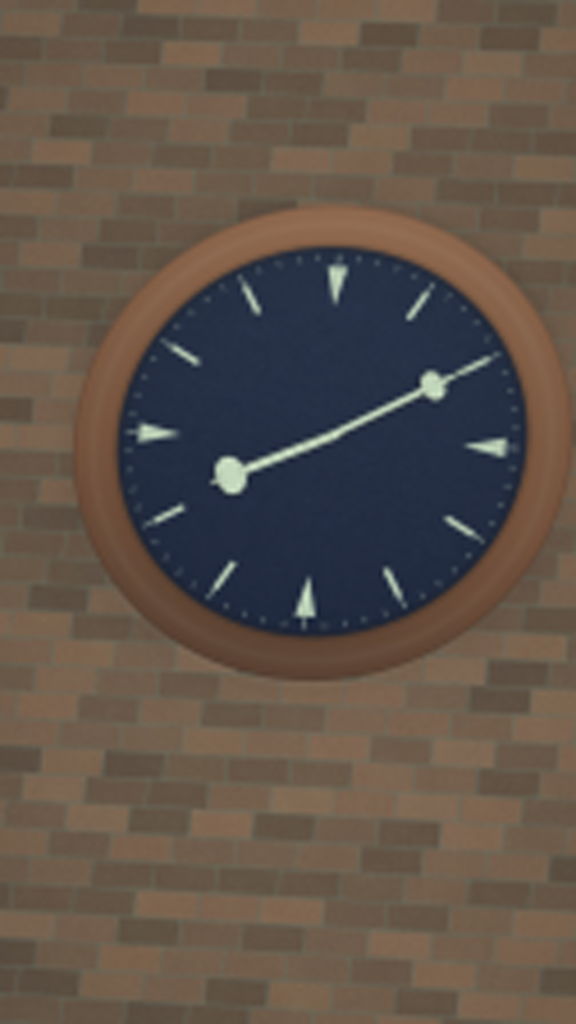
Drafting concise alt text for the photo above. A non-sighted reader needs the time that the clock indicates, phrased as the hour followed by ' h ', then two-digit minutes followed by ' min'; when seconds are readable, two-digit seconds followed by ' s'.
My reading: 8 h 10 min
